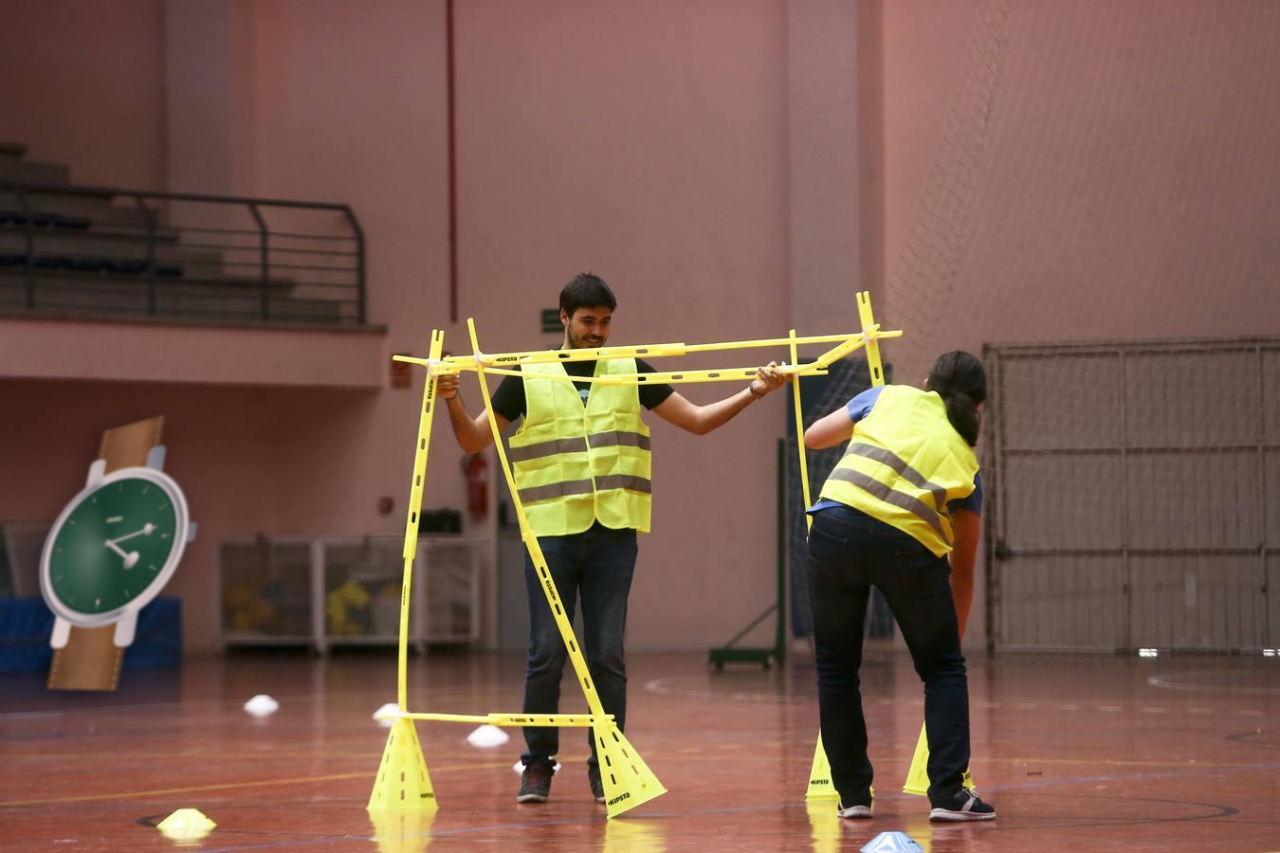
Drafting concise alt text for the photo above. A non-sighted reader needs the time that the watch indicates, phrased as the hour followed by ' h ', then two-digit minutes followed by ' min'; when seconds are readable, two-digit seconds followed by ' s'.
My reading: 4 h 13 min
